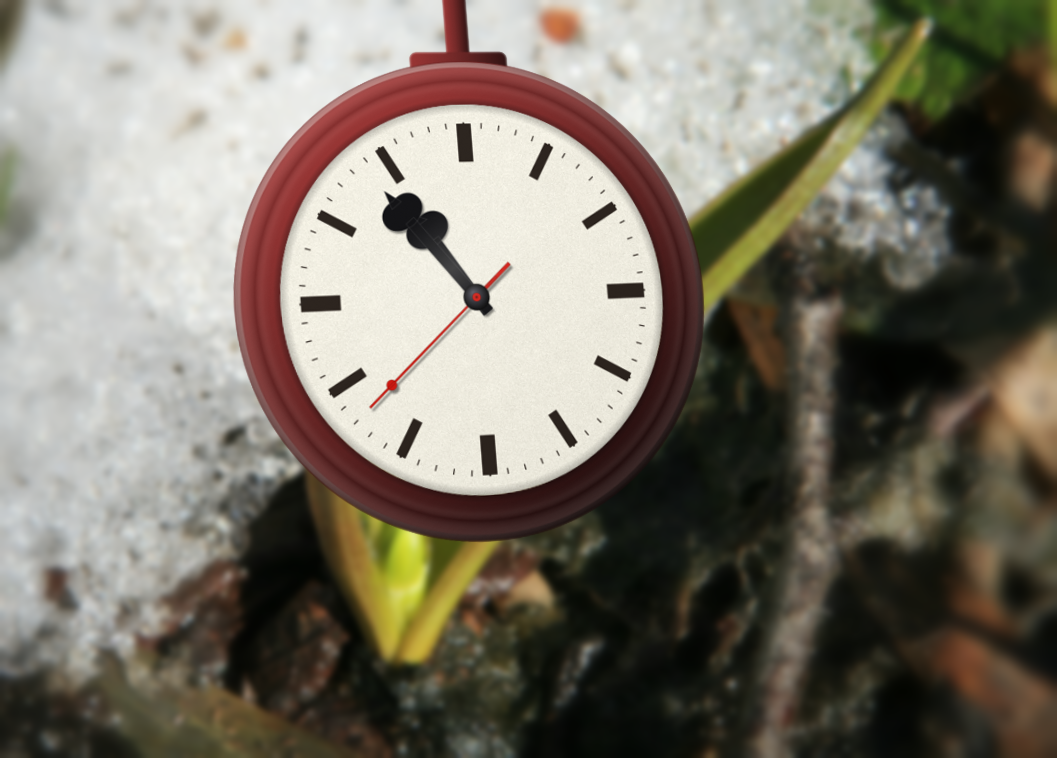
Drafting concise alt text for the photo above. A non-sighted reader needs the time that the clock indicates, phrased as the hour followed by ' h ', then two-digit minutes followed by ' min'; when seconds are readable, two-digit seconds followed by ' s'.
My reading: 10 h 53 min 38 s
